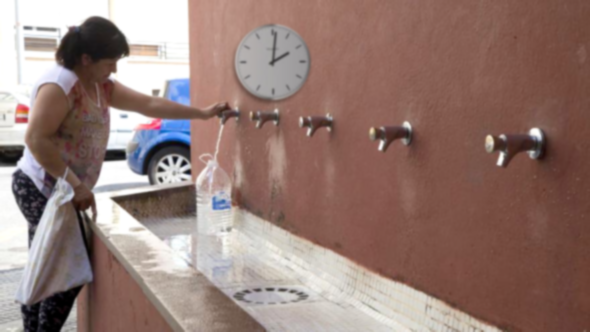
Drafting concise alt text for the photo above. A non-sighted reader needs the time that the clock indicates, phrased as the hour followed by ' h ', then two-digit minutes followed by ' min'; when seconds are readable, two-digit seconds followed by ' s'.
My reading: 2 h 01 min
